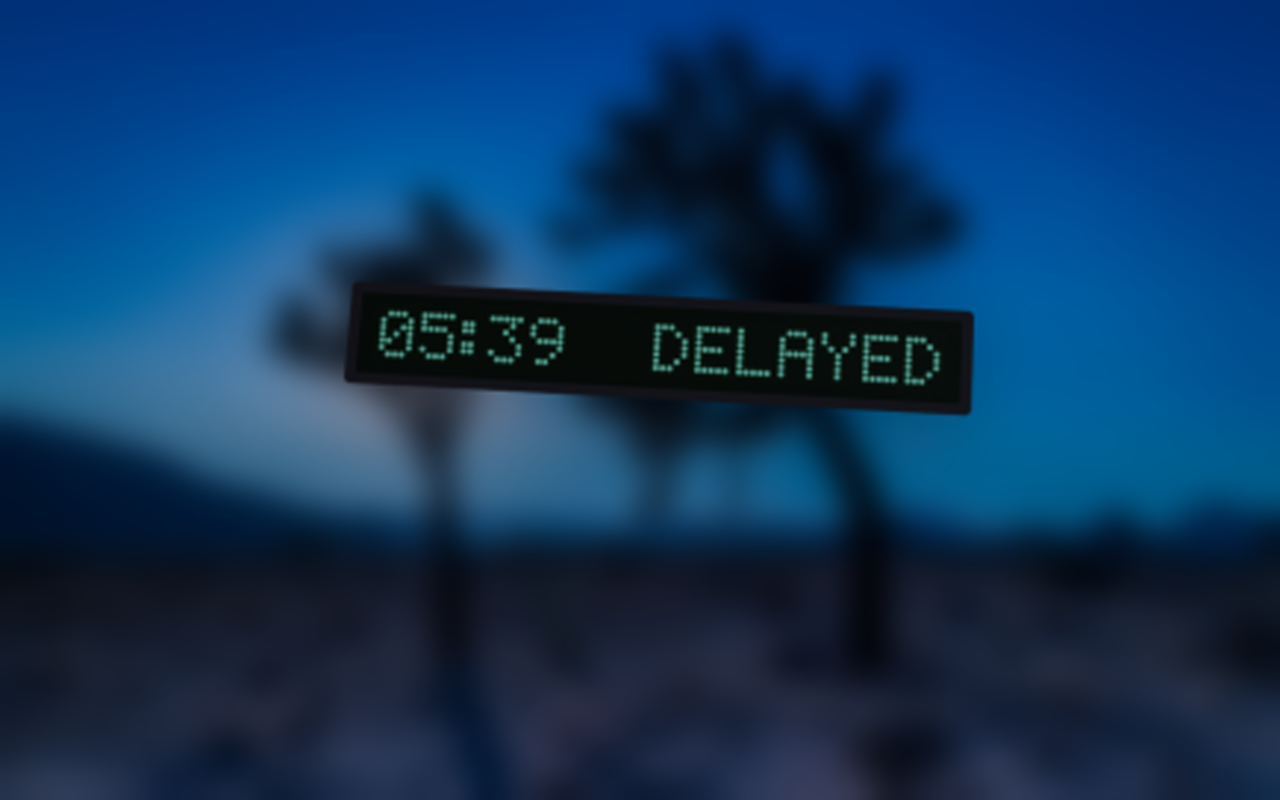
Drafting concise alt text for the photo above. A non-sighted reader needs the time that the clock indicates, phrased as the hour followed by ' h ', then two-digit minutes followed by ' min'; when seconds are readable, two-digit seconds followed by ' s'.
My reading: 5 h 39 min
